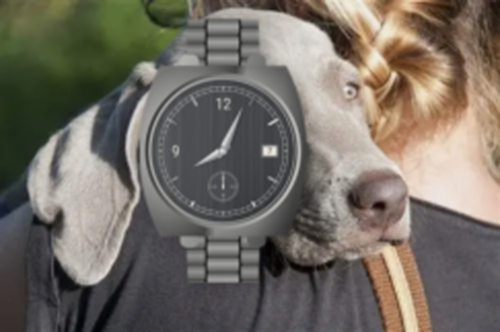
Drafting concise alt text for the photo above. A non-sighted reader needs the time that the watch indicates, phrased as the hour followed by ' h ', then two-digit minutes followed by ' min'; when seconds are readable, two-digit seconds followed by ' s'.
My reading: 8 h 04 min
